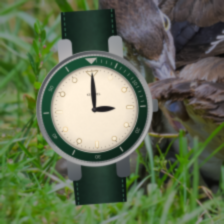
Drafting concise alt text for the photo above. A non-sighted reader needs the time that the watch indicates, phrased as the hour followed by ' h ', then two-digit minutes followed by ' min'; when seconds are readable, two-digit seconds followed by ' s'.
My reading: 3 h 00 min
